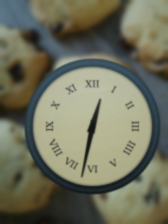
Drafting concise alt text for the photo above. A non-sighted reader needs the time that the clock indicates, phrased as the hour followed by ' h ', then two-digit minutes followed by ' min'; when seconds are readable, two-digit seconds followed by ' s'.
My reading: 12 h 32 min
